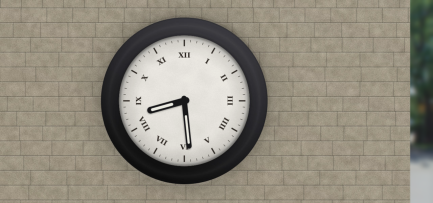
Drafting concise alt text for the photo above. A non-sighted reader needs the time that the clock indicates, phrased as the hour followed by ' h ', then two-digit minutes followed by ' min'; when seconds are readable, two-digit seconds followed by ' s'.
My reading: 8 h 29 min
